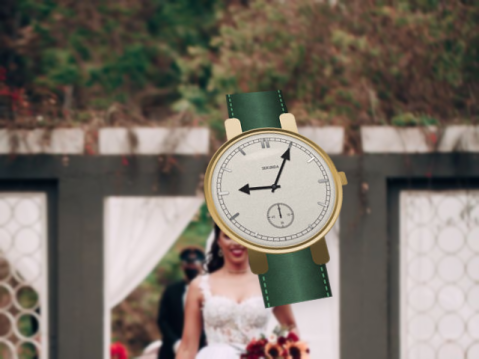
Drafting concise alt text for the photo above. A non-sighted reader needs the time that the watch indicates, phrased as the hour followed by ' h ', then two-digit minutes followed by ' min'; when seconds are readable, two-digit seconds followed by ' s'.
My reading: 9 h 05 min
